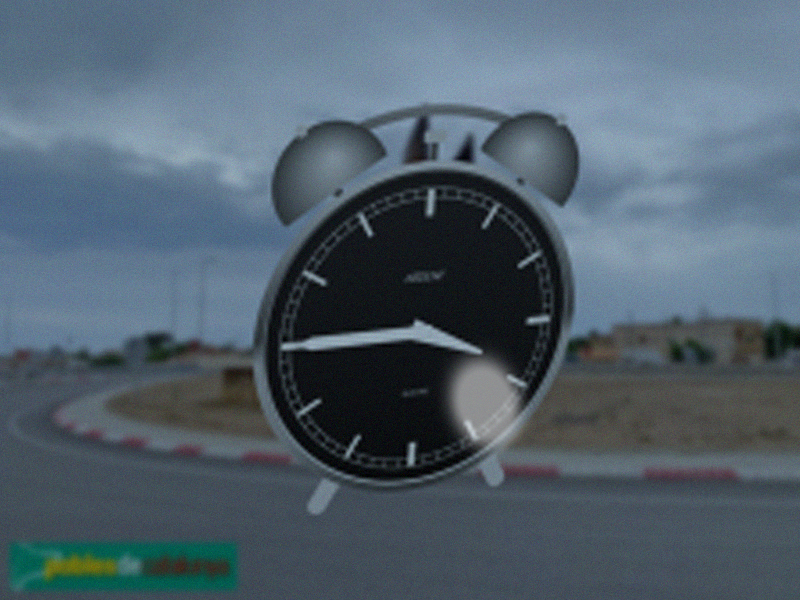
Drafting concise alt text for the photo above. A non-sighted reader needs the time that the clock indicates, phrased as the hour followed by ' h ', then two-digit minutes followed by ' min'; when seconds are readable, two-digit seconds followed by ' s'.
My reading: 3 h 45 min
